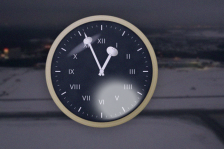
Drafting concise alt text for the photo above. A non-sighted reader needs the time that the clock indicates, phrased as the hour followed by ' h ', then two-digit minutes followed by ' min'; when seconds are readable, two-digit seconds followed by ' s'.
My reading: 12 h 56 min
